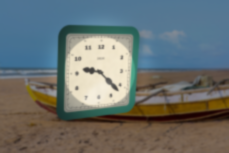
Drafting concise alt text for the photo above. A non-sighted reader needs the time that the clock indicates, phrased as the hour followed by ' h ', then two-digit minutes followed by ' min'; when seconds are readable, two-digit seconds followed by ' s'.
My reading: 9 h 22 min
